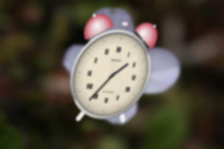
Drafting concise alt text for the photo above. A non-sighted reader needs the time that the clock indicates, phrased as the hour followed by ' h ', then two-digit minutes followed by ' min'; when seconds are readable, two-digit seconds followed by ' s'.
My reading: 1 h 36 min
